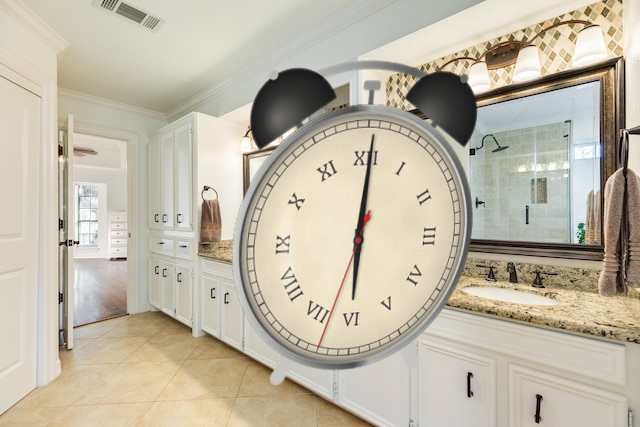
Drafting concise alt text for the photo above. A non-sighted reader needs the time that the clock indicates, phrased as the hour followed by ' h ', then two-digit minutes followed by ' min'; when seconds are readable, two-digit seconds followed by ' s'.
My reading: 6 h 00 min 33 s
